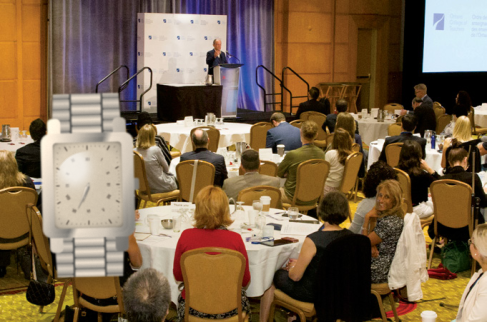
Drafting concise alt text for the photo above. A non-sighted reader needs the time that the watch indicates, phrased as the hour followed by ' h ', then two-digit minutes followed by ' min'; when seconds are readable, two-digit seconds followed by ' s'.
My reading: 6 h 34 min
